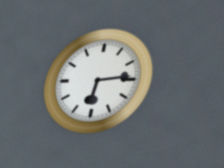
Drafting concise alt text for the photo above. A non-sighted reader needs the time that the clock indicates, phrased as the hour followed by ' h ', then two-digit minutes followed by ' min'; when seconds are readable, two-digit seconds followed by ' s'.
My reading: 6 h 14 min
